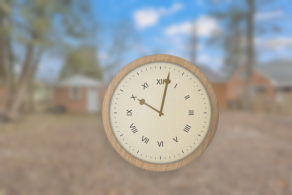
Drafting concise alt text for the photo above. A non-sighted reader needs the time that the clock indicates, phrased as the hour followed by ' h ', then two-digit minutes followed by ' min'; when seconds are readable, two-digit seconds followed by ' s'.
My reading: 10 h 02 min
